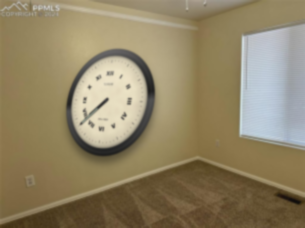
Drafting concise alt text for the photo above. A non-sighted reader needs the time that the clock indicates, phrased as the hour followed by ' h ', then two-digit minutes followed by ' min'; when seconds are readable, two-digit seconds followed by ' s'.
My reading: 7 h 38 min
